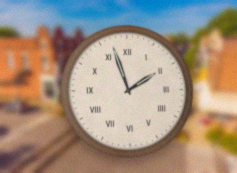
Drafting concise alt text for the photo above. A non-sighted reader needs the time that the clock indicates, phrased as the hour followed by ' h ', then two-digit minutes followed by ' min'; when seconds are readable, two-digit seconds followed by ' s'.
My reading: 1 h 57 min
